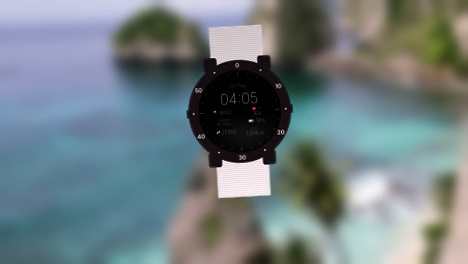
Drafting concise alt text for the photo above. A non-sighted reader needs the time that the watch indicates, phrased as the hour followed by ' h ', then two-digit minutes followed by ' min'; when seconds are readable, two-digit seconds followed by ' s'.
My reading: 4 h 05 min
